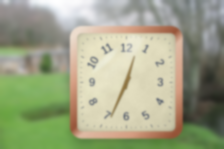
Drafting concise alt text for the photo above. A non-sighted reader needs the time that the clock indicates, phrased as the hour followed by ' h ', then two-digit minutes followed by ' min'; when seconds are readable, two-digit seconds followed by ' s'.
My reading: 12 h 34 min
